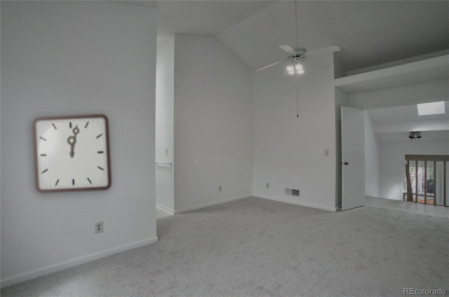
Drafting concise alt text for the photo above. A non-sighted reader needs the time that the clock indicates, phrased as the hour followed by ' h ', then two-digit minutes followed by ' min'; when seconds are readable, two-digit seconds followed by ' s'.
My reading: 12 h 02 min
